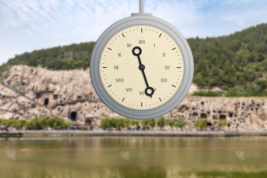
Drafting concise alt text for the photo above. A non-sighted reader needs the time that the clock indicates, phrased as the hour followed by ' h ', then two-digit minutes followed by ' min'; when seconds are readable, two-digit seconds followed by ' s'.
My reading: 11 h 27 min
